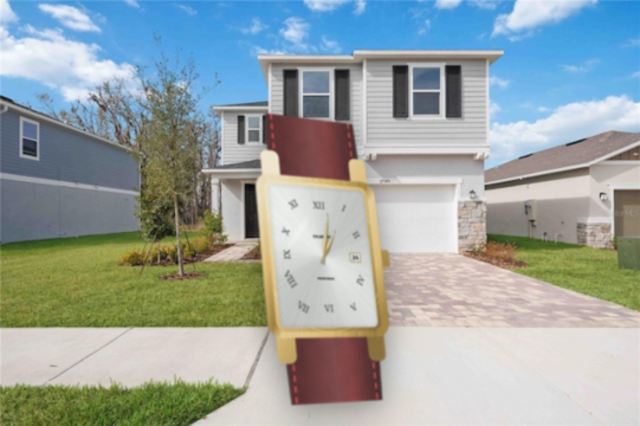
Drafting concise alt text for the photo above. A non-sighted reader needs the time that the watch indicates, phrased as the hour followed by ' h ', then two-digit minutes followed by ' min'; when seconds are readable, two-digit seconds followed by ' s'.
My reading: 1 h 02 min
